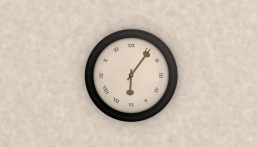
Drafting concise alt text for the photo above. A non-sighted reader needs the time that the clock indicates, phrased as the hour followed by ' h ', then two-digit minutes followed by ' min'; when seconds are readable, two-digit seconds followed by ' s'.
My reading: 6 h 06 min
